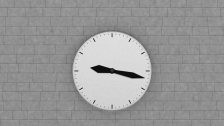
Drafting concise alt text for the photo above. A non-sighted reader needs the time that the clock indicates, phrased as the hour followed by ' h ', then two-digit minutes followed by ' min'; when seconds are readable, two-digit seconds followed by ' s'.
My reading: 9 h 17 min
